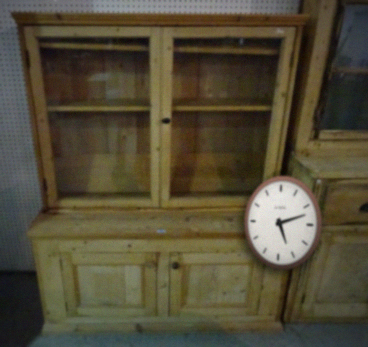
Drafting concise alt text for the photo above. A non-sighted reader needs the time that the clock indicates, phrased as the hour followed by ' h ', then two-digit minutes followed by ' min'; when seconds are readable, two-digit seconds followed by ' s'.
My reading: 5 h 12 min
